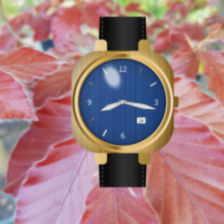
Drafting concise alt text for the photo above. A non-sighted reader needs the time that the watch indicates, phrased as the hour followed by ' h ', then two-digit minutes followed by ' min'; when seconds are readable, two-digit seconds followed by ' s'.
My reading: 8 h 17 min
